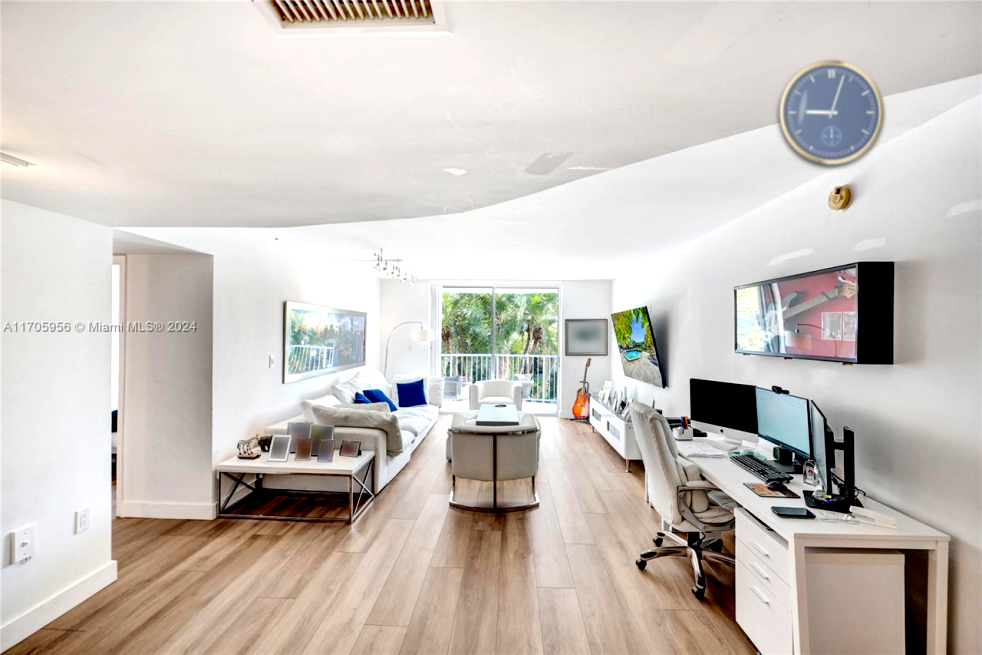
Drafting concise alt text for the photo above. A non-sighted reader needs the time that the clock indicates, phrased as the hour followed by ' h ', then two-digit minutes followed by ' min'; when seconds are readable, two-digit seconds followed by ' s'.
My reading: 9 h 03 min
